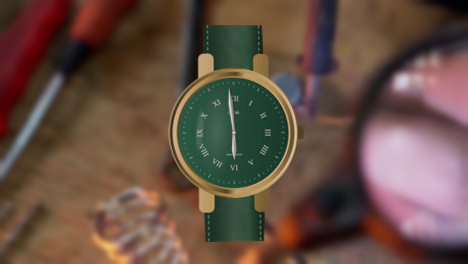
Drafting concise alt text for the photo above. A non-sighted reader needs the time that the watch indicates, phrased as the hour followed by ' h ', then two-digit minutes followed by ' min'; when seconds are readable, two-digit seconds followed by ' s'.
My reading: 5 h 59 min
